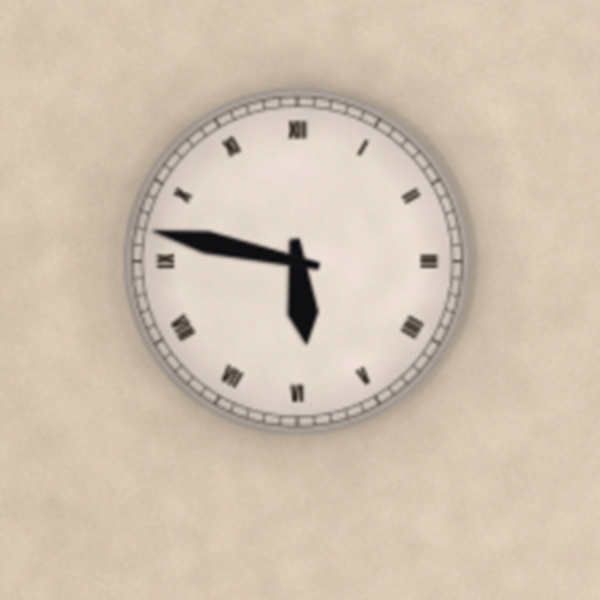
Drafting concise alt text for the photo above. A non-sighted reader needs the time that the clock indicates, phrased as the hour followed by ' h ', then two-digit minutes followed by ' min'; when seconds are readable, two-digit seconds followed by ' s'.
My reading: 5 h 47 min
